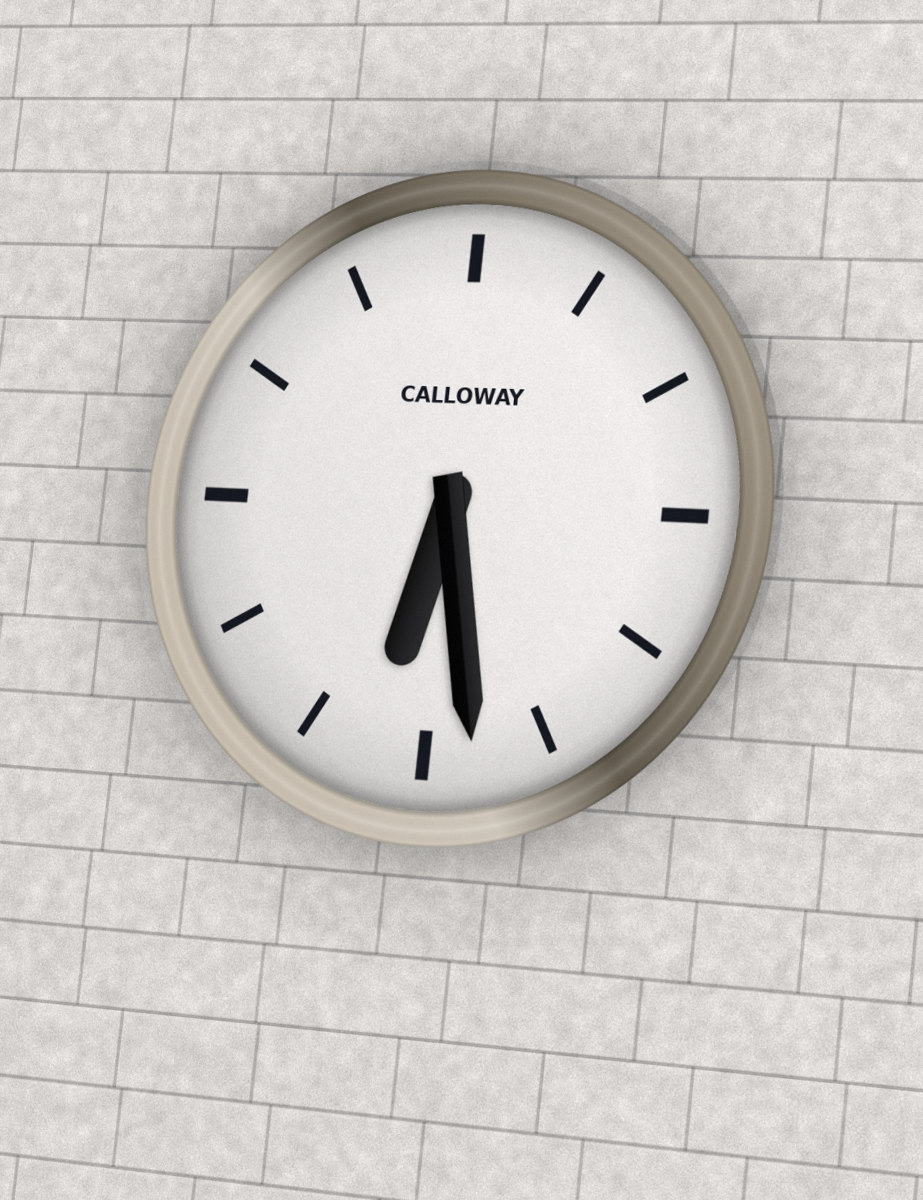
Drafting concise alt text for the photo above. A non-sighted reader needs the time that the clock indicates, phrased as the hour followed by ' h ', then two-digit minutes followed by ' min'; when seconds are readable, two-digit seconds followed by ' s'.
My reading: 6 h 28 min
